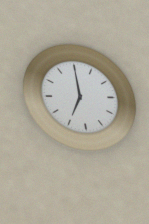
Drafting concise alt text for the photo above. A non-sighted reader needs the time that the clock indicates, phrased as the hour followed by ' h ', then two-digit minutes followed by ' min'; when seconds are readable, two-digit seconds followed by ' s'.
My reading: 7 h 00 min
